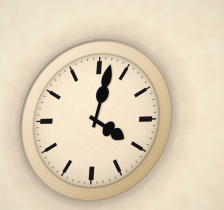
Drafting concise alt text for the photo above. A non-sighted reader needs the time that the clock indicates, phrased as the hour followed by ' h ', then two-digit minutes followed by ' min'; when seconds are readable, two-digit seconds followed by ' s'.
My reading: 4 h 02 min
